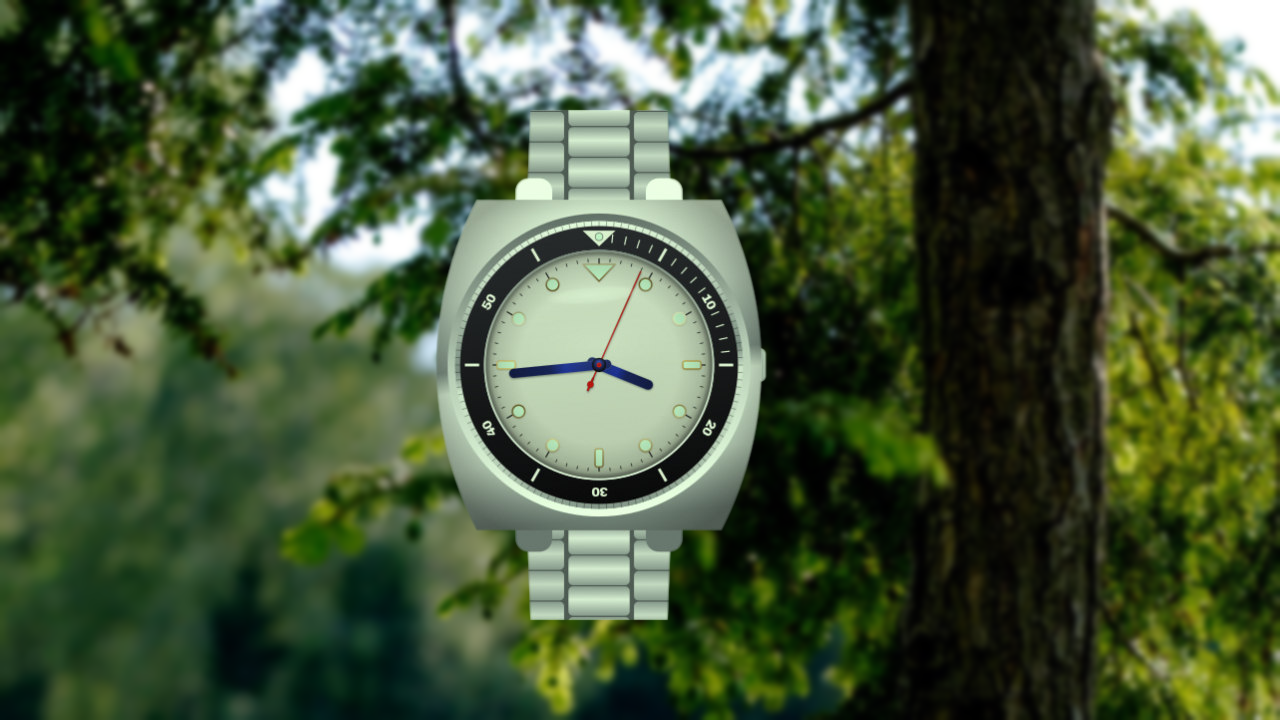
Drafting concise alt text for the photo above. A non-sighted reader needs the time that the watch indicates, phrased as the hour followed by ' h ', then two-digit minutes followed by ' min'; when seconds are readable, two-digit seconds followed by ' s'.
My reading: 3 h 44 min 04 s
